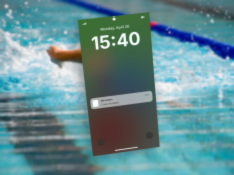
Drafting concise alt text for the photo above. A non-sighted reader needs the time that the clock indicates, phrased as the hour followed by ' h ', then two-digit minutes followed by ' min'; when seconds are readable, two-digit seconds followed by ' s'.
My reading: 15 h 40 min
